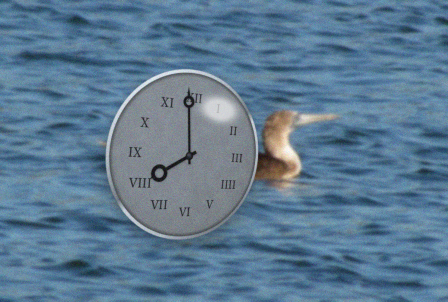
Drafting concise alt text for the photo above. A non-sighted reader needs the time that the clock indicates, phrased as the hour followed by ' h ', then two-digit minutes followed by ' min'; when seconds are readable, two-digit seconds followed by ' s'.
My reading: 7 h 59 min
